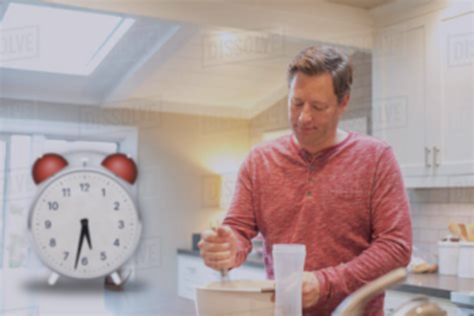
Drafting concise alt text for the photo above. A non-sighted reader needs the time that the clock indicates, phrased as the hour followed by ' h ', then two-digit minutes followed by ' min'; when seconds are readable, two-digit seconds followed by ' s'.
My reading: 5 h 32 min
